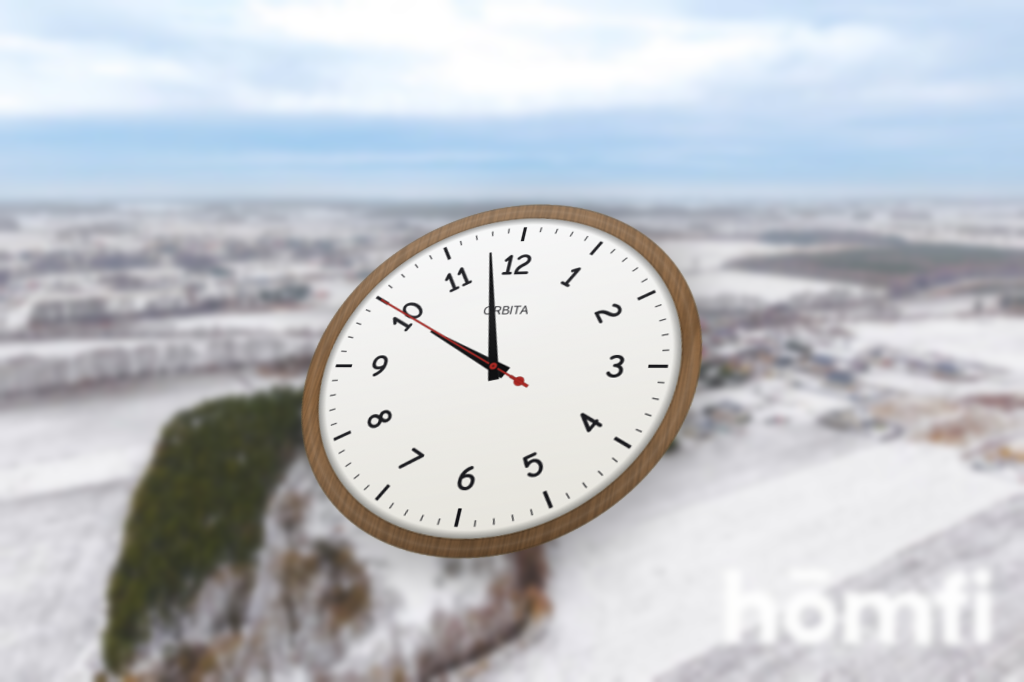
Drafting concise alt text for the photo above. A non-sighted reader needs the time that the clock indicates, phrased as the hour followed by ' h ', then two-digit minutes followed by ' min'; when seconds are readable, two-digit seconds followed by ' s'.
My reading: 9 h 57 min 50 s
